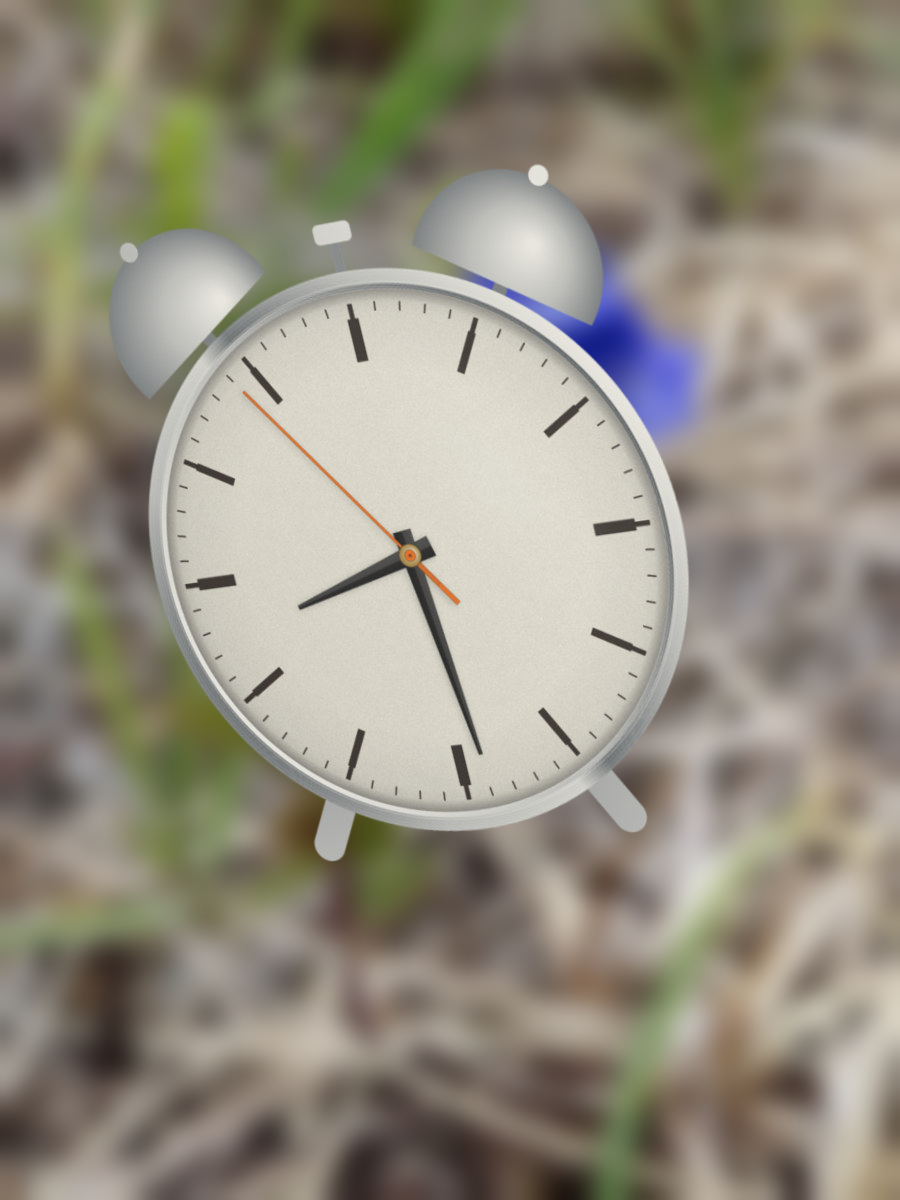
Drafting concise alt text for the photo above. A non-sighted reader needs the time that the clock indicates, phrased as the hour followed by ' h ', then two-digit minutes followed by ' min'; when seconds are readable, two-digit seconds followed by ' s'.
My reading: 8 h 28 min 54 s
